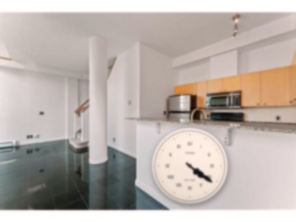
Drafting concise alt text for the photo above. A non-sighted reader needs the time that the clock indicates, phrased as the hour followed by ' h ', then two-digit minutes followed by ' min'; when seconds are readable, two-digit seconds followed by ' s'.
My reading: 4 h 21 min
